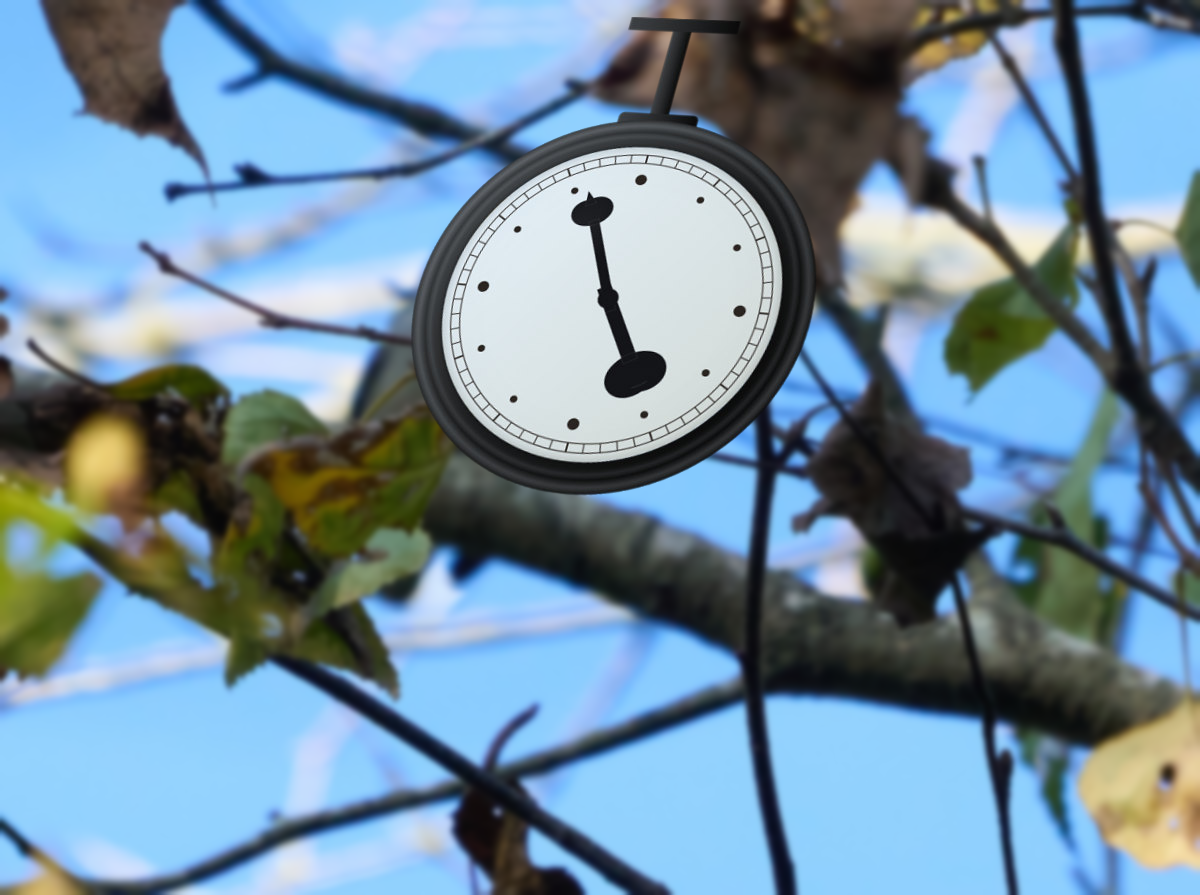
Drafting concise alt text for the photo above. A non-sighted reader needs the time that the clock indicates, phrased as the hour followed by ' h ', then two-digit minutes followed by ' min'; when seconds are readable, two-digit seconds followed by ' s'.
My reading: 4 h 56 min
